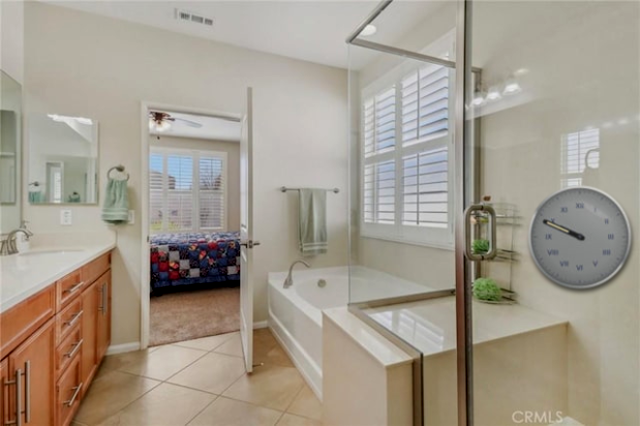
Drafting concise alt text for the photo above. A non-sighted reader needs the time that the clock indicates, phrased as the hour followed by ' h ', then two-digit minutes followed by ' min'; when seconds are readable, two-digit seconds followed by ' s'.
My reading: 9 h 49 min
